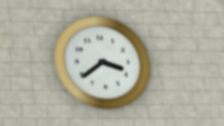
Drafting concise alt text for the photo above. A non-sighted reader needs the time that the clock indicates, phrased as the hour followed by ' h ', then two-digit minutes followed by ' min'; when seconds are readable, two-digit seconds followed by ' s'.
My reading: 3 h 39 min
